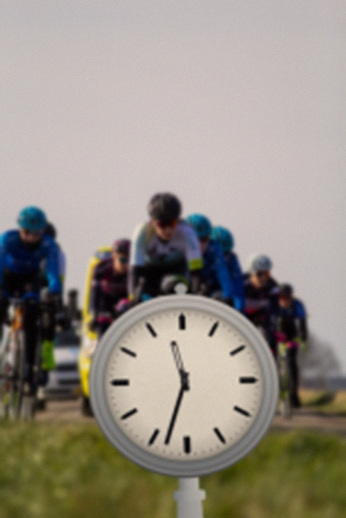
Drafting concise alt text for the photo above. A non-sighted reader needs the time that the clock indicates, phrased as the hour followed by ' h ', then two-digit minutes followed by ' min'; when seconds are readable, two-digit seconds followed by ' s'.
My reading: 11 h 33 min
